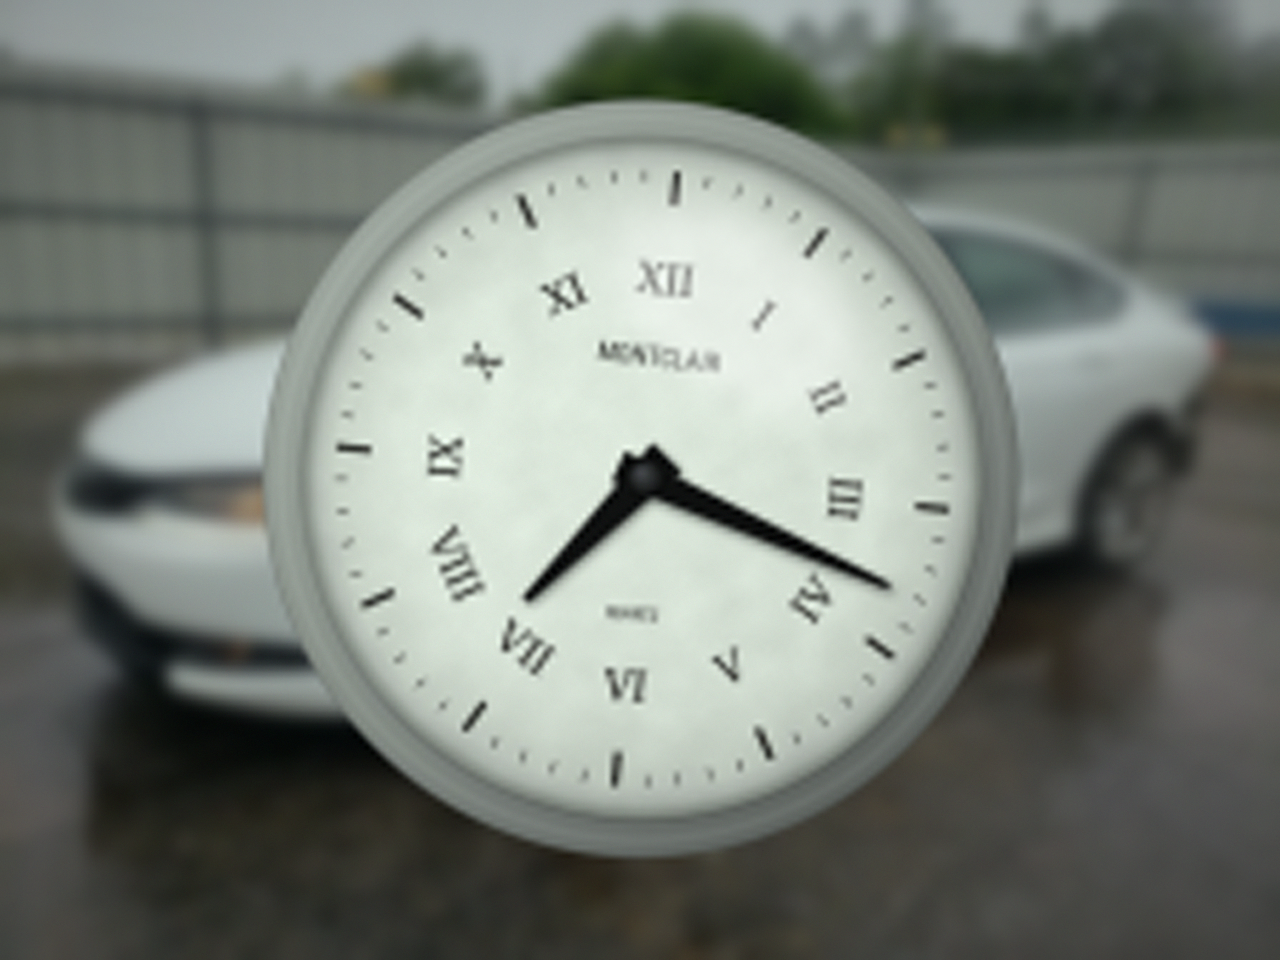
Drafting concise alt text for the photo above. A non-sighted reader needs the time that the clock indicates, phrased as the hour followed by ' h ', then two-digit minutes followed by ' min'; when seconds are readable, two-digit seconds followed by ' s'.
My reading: 7 h 18 min
